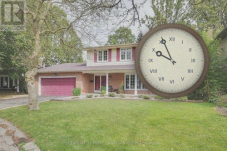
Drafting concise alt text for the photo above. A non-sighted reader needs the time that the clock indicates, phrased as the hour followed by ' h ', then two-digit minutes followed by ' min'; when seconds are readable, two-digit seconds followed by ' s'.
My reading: 9 h 56 min
